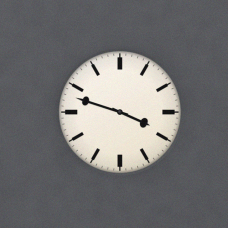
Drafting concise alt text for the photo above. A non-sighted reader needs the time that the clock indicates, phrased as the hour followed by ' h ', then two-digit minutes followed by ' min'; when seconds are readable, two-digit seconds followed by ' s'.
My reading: 3 h 48 min
